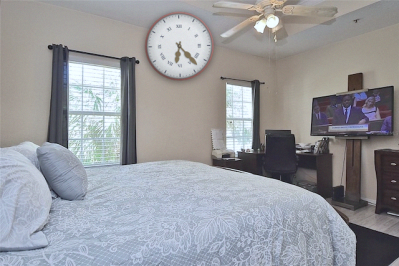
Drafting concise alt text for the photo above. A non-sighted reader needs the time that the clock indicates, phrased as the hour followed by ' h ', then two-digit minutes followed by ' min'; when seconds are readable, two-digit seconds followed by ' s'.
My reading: 6 h 23 min
